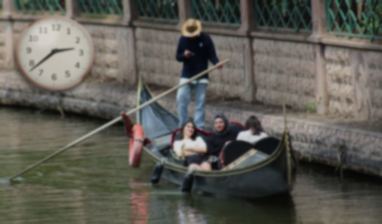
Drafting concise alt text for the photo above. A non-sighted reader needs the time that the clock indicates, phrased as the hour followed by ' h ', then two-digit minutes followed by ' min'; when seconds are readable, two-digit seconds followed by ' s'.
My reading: 2 h 38 min
